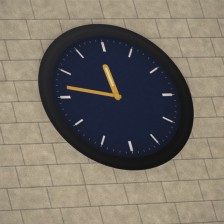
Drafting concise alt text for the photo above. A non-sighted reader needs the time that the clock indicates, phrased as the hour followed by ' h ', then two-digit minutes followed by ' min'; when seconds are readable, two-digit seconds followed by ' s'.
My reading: 11 h 47 min
